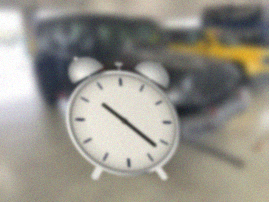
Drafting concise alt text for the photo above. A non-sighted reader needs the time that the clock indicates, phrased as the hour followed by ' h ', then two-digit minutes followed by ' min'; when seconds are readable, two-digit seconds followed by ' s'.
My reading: 10 h 22 min
